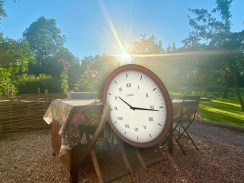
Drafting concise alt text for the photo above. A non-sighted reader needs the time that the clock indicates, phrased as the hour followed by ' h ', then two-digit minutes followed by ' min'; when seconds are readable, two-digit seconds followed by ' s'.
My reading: 10 h 16 min
